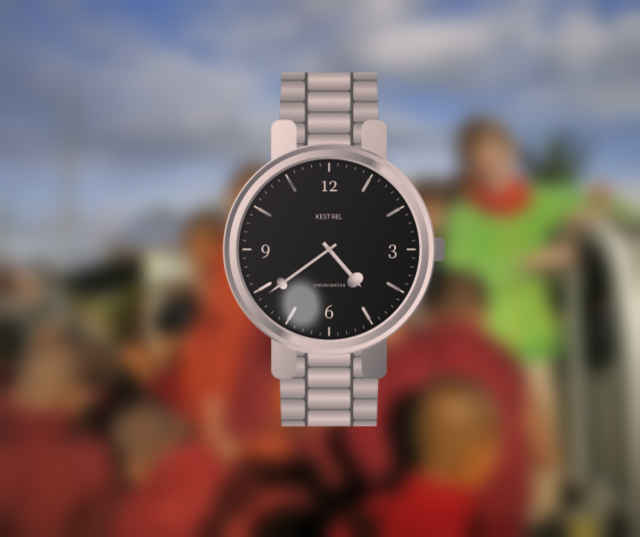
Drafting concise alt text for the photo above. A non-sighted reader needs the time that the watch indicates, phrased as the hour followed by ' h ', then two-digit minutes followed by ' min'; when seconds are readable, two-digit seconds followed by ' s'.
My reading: 4 h 39 min
